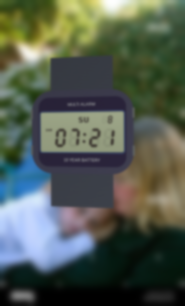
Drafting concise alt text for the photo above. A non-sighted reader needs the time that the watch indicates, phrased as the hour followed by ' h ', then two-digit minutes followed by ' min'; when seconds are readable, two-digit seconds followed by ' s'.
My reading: 7 h 21 min
